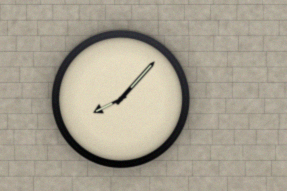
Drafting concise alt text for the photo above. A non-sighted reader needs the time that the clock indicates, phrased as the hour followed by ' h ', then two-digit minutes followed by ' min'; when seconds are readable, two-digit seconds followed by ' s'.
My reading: 8 h 07 min
